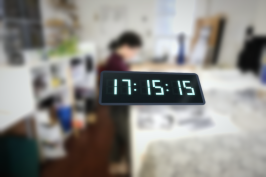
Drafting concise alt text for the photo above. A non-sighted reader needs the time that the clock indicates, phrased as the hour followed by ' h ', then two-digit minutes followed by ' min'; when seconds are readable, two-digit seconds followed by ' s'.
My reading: 17 h 15 min 15 s
